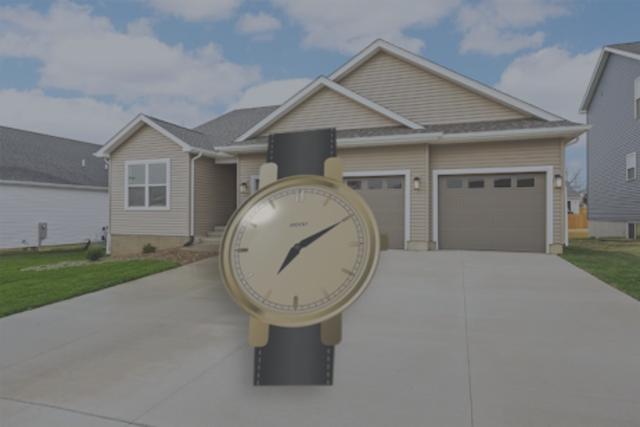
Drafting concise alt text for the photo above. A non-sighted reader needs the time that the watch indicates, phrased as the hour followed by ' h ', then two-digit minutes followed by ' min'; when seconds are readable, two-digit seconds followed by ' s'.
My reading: 7 h 10 min
